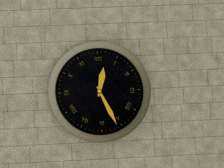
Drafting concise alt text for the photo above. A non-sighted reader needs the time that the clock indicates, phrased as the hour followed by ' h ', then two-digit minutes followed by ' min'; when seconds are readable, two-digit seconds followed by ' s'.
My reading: 12 h 26 min
